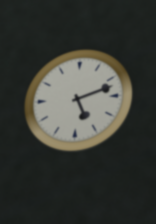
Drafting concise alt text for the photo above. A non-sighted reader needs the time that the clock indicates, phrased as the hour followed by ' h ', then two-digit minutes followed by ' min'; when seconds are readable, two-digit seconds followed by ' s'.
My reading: 5 h 12 min
